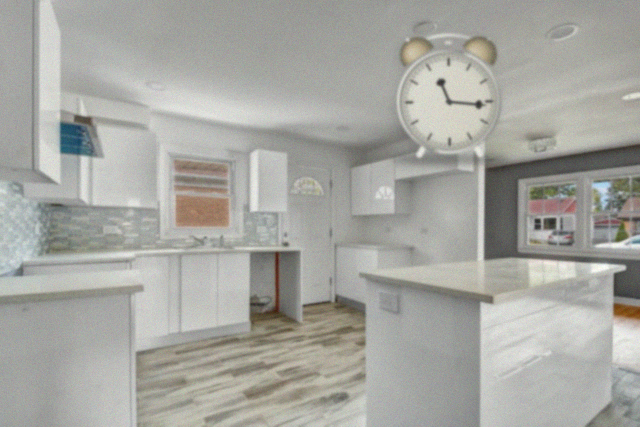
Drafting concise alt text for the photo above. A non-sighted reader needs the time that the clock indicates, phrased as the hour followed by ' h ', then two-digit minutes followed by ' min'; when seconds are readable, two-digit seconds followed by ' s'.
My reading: 11 h 16 min
